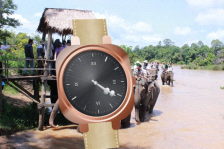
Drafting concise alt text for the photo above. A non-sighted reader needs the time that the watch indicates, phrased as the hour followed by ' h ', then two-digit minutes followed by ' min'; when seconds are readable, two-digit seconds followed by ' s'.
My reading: 4 h 21 min
